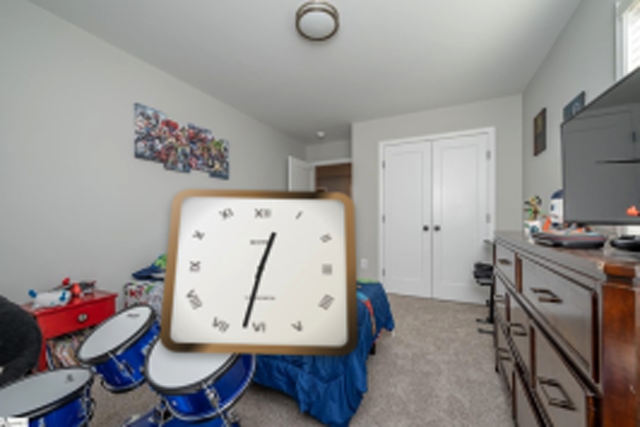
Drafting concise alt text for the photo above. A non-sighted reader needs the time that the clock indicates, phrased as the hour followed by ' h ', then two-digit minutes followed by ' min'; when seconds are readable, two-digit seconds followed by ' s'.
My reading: 12 h 32 min
